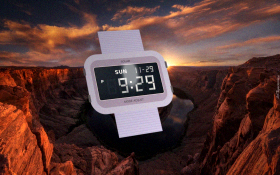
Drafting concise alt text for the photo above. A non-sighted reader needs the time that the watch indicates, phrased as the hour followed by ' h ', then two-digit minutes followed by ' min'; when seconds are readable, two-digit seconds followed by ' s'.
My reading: 9 h 29 min
